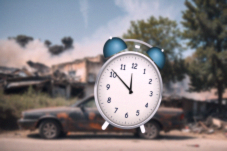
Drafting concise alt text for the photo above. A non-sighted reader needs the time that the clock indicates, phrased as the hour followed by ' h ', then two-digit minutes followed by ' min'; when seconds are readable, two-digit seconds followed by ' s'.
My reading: 11 h 51 min
